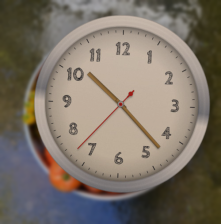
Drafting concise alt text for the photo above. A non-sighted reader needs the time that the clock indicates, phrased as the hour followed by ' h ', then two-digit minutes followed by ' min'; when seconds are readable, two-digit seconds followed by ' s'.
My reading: 10 h 22 min 37 s
